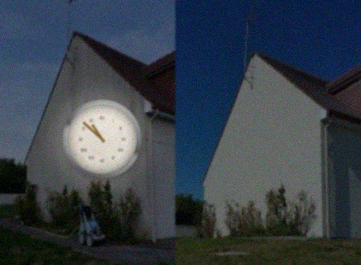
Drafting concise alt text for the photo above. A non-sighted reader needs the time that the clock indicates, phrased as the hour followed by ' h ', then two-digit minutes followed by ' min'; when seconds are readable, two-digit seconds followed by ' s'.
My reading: 10 h 52 min
